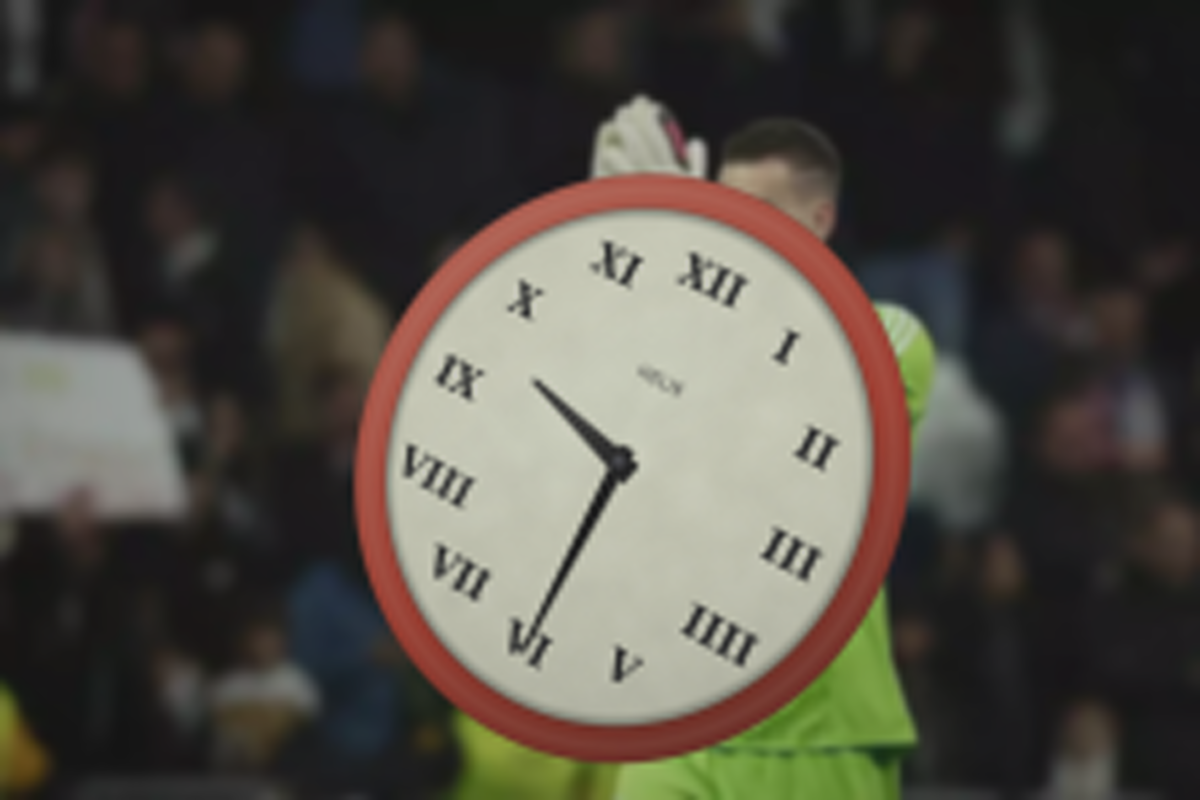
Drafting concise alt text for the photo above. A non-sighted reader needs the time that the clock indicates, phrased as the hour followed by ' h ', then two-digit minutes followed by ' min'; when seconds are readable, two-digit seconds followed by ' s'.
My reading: 9 h 30 min
